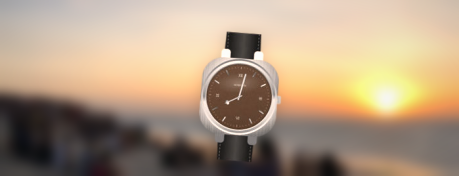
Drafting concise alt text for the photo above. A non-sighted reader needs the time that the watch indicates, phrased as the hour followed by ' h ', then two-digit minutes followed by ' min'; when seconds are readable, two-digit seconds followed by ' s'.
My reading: 8 h 02 min
